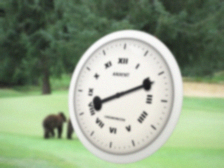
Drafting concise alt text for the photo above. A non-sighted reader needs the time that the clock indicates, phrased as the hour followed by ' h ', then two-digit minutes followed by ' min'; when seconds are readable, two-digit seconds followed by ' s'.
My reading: 8 h 11 min
